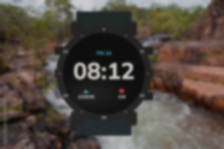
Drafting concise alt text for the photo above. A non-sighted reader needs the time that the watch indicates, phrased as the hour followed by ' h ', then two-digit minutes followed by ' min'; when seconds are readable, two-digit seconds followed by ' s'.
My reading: 8 h 12 min
